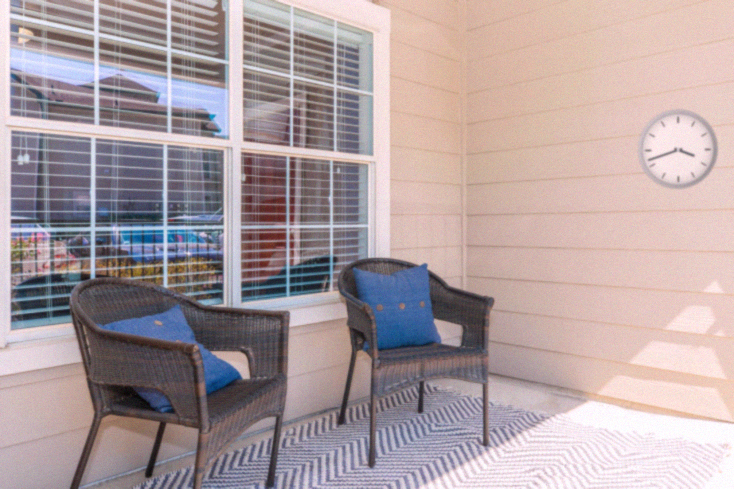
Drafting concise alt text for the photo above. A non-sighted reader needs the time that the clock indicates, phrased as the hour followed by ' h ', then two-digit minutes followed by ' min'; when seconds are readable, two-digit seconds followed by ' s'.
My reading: 3 h 42 min
